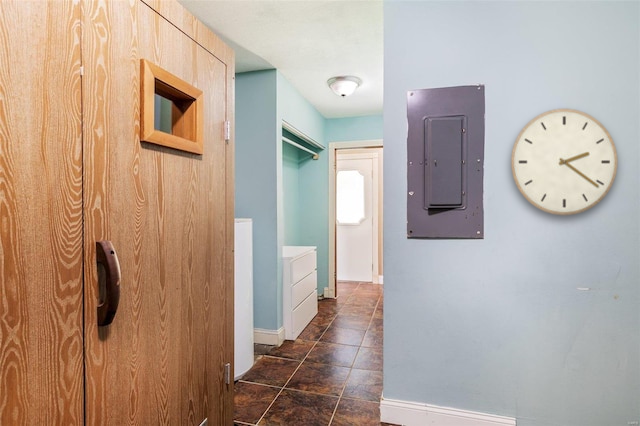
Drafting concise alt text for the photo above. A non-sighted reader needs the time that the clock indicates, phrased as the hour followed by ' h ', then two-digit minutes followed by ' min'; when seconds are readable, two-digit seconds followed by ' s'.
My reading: 2 h 21 min
